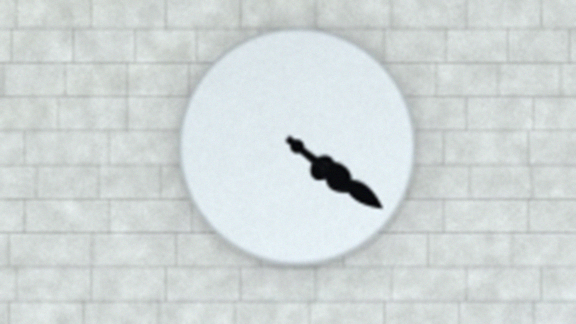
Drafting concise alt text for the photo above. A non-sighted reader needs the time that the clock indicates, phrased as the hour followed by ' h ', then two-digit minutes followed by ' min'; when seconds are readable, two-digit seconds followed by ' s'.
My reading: 4 h 21 min
